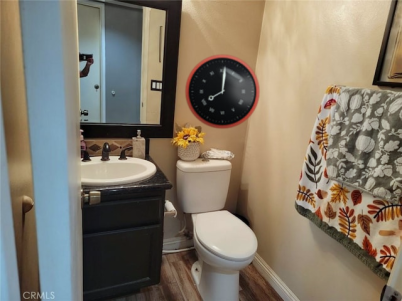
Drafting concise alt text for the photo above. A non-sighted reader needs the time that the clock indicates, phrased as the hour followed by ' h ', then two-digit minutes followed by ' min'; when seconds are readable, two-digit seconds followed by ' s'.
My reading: 8 h 01 min
